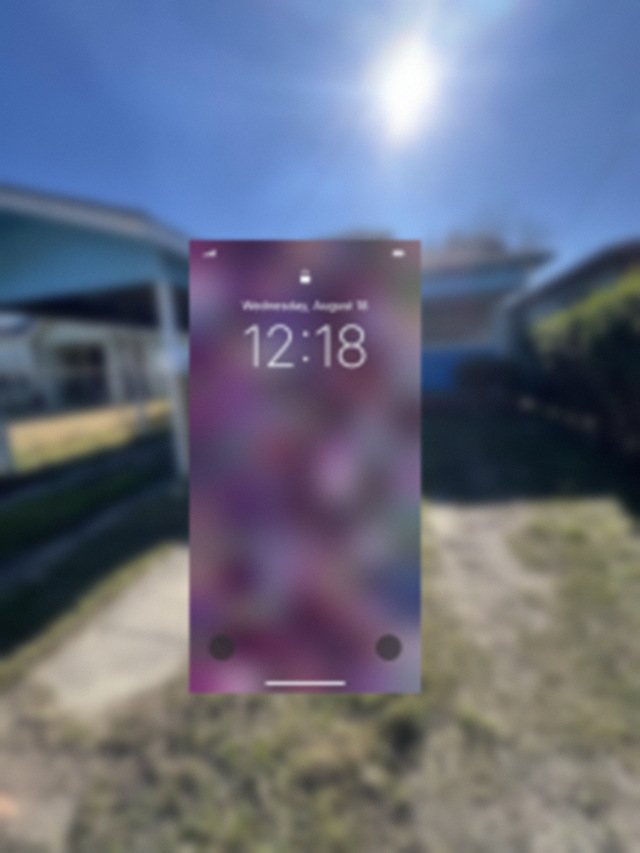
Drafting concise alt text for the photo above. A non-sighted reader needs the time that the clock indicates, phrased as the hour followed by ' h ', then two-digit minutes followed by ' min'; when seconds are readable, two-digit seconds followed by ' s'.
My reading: 12 h 18 min
